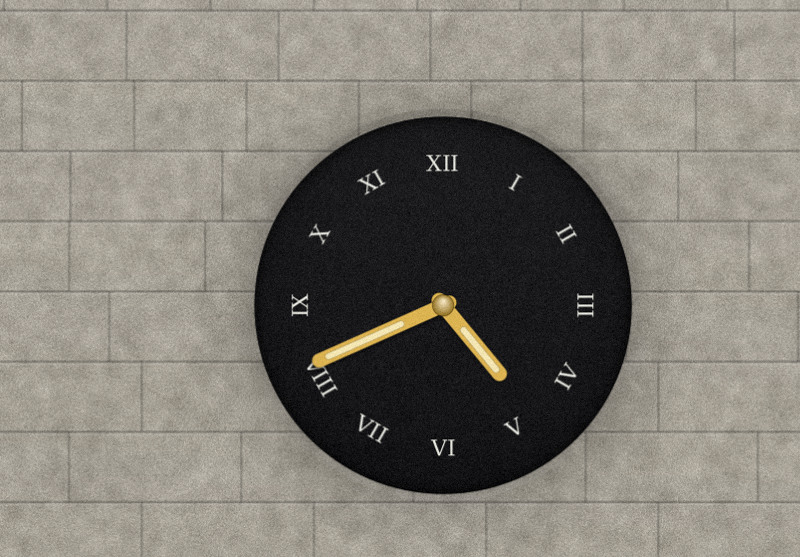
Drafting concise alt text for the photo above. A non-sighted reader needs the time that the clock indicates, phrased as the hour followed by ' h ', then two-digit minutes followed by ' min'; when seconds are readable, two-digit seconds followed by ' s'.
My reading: 4 h 41 min
